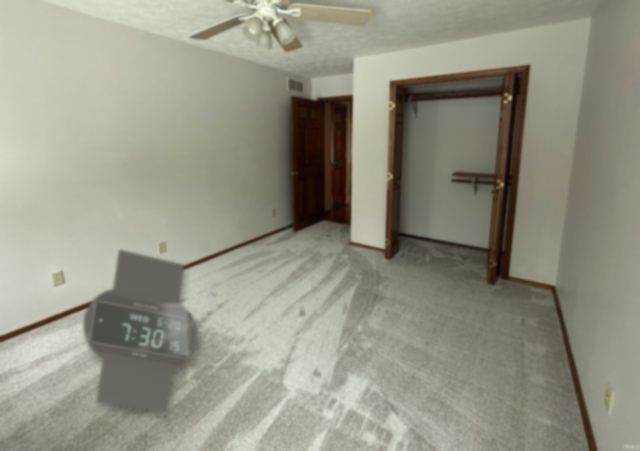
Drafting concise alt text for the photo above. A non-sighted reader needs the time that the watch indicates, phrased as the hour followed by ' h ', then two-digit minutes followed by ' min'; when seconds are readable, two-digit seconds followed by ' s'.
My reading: 7 h 30 min
